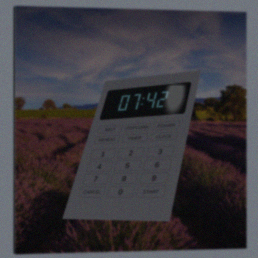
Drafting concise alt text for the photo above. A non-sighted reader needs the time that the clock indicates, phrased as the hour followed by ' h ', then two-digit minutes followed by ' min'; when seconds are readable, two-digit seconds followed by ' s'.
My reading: 7 h 42 min
